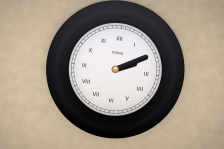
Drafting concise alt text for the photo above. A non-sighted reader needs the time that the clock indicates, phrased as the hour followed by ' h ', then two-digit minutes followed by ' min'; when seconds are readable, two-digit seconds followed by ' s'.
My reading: 2 h 10 min
